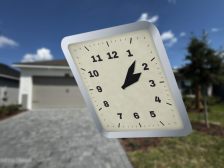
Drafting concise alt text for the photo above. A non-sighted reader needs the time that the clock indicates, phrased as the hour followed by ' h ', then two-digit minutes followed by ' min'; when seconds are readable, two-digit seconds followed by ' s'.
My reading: 2 h 07 min
